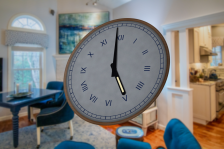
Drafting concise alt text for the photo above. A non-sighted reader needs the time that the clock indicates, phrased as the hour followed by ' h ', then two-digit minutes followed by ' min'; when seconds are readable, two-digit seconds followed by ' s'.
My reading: 4 h 59 min
